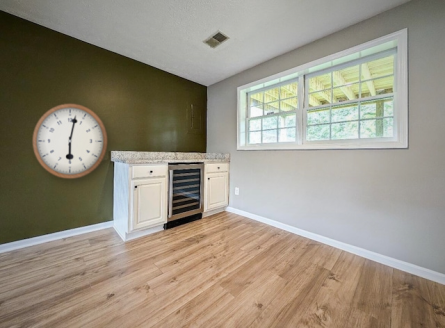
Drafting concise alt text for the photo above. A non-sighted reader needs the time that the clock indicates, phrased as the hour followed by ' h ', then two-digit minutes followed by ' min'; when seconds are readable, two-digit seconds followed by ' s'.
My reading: 6 h 02 min
